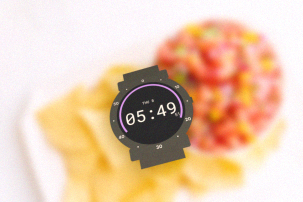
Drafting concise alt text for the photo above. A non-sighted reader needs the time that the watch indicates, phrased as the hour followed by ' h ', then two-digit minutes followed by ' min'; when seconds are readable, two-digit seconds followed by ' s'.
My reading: 5 h 49 min
